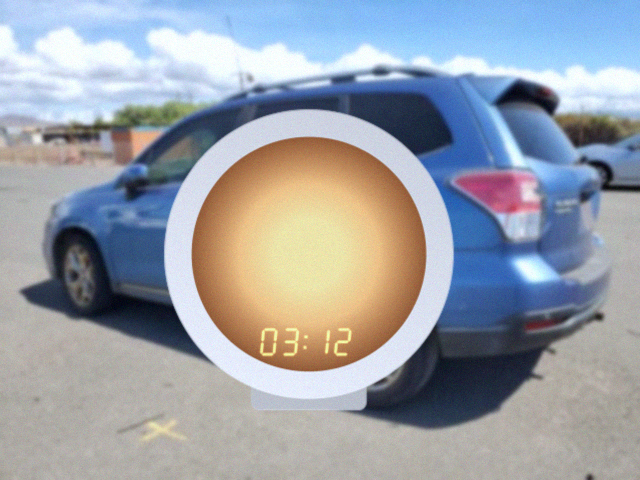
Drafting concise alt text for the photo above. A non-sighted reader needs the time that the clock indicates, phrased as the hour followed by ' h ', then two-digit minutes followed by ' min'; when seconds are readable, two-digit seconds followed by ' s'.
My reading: 3 h 12 min
